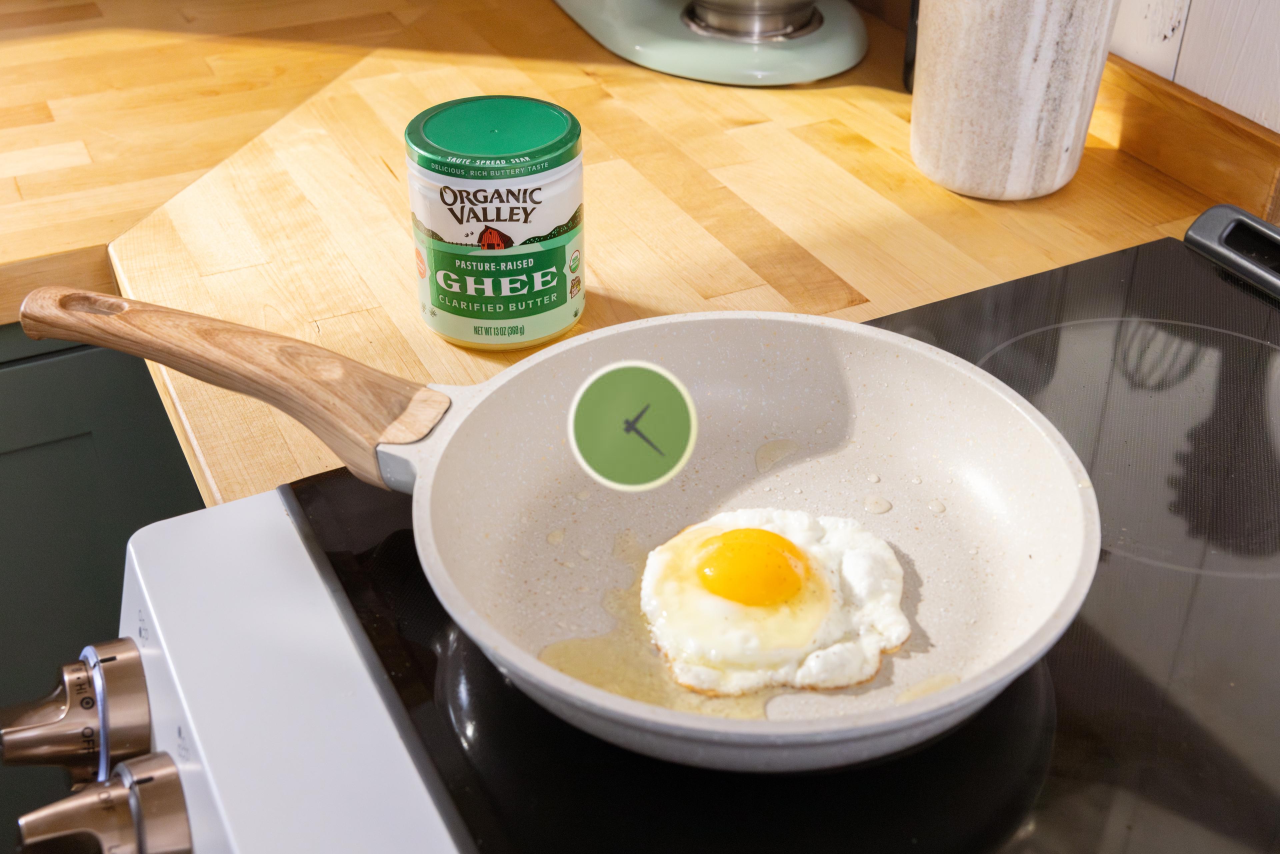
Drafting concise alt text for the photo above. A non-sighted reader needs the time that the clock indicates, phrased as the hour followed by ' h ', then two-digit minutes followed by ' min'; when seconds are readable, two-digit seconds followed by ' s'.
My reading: 1 h 22 min
